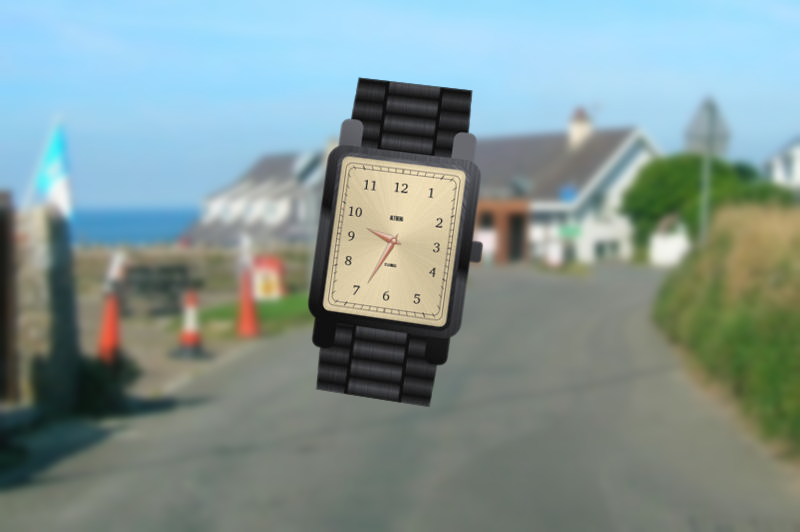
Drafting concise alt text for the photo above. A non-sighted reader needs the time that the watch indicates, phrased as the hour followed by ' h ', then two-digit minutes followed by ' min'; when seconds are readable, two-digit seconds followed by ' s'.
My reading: 9 h 34 min
